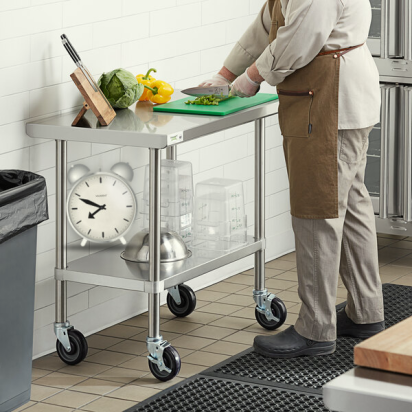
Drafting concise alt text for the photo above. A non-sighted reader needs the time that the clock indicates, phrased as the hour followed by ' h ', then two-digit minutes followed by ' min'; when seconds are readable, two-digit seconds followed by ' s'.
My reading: 7 h 49 min
